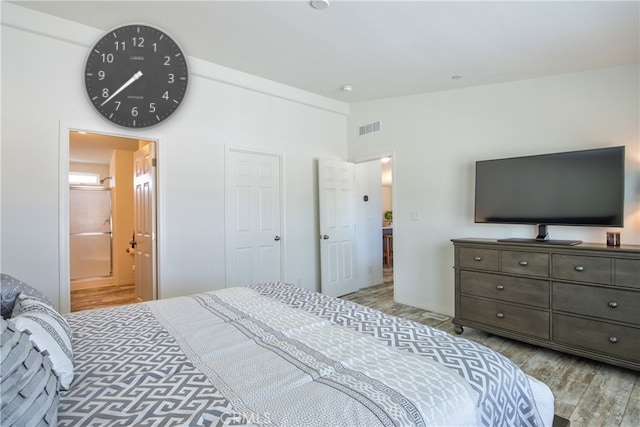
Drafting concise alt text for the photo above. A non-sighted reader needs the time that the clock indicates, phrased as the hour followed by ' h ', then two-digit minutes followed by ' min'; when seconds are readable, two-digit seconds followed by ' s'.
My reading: 7 h 38 min
